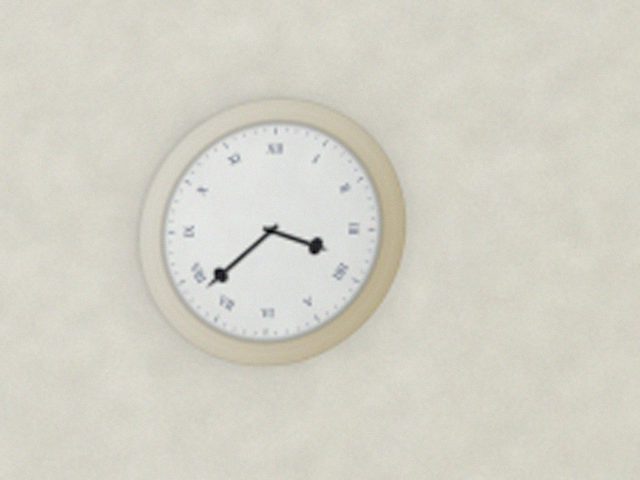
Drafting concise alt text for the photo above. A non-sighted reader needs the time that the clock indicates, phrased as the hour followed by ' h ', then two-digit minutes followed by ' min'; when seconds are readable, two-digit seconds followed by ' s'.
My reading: 3 h 38 min
